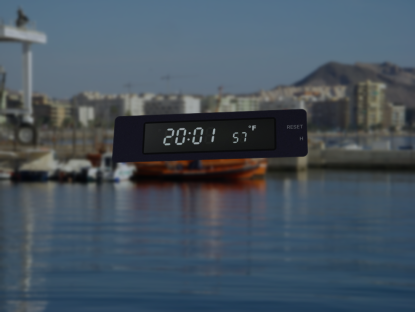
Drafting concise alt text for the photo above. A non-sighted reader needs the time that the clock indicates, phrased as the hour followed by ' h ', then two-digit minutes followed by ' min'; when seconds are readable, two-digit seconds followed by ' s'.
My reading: 20 h 01 min
